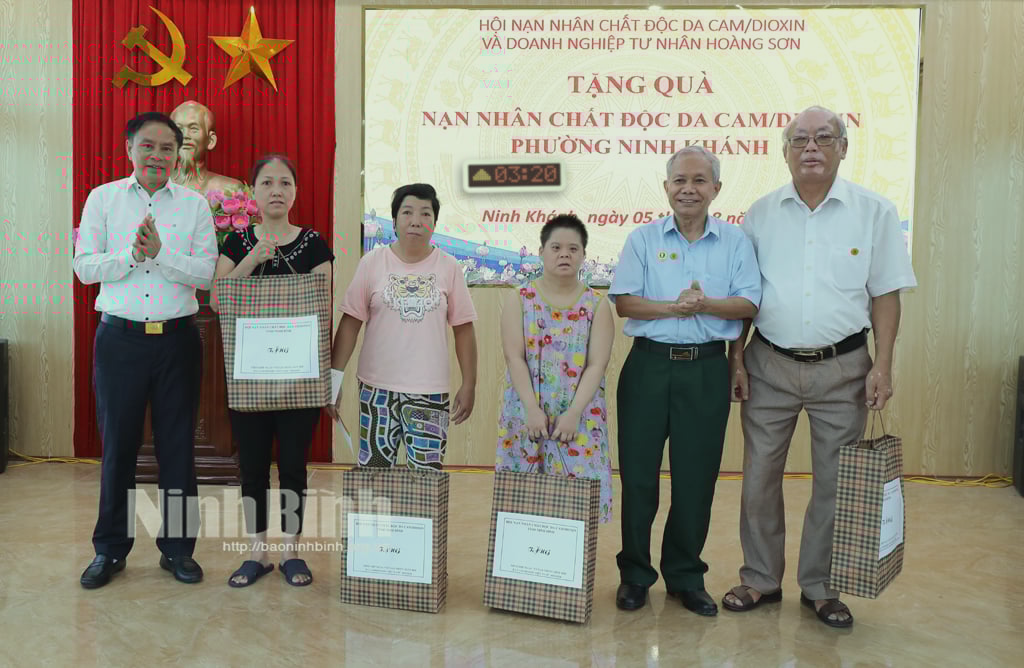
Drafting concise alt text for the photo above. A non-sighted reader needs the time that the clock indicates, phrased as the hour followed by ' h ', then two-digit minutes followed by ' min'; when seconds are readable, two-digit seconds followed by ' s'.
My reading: 3 h 20 min
